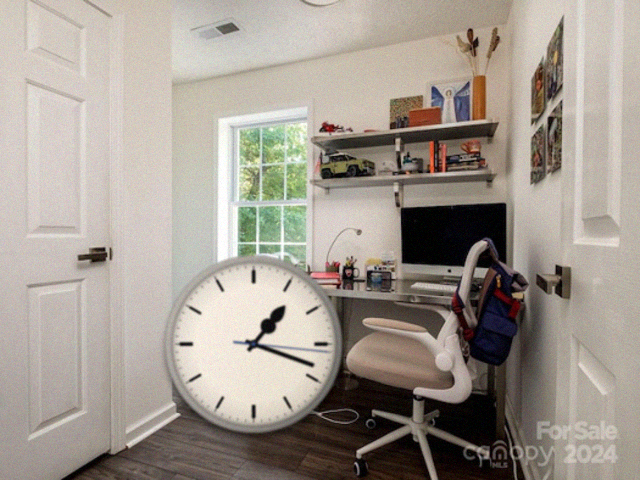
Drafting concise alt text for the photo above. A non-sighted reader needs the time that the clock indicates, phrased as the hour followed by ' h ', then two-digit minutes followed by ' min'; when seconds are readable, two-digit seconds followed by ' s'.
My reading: 1 h 18 min 16 s
